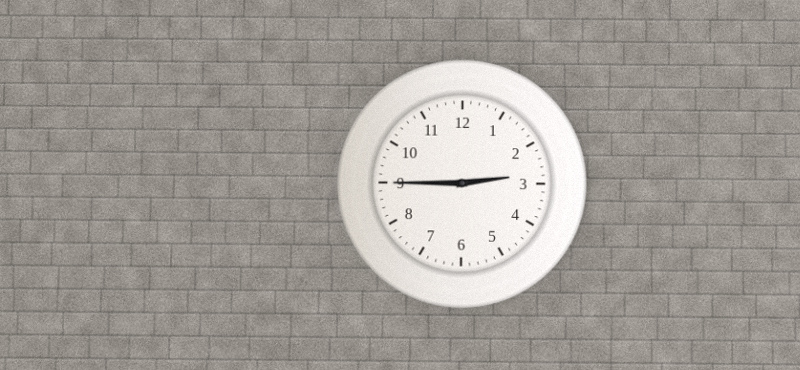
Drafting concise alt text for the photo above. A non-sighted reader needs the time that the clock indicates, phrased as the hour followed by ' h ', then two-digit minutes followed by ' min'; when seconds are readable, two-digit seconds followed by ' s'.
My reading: 2 h 45 min
